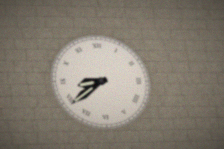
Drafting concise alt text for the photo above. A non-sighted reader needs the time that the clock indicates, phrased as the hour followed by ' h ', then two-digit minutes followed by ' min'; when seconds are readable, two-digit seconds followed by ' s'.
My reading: 8 h 39 min
